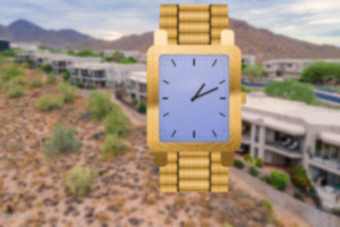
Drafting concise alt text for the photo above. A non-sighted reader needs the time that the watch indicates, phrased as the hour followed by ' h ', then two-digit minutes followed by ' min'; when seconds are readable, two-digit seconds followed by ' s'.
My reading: 1 h 11 min
